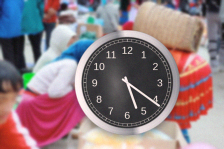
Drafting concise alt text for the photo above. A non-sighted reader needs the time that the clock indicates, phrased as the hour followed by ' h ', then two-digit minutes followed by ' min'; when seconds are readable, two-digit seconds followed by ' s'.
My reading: 5 h 21 min
